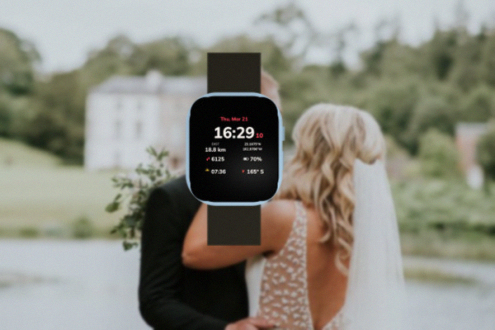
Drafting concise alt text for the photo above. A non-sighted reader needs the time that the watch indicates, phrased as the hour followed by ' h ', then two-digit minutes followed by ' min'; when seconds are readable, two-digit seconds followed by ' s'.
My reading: 16 h 29 min
